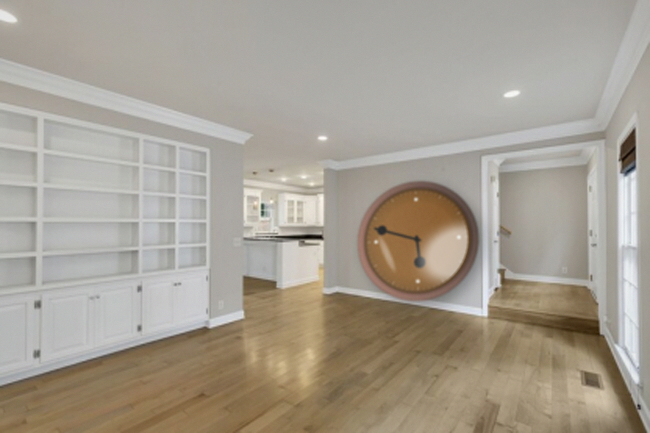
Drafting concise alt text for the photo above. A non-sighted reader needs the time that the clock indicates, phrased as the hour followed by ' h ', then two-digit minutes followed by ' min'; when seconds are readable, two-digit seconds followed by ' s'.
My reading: 5 h 48 min
